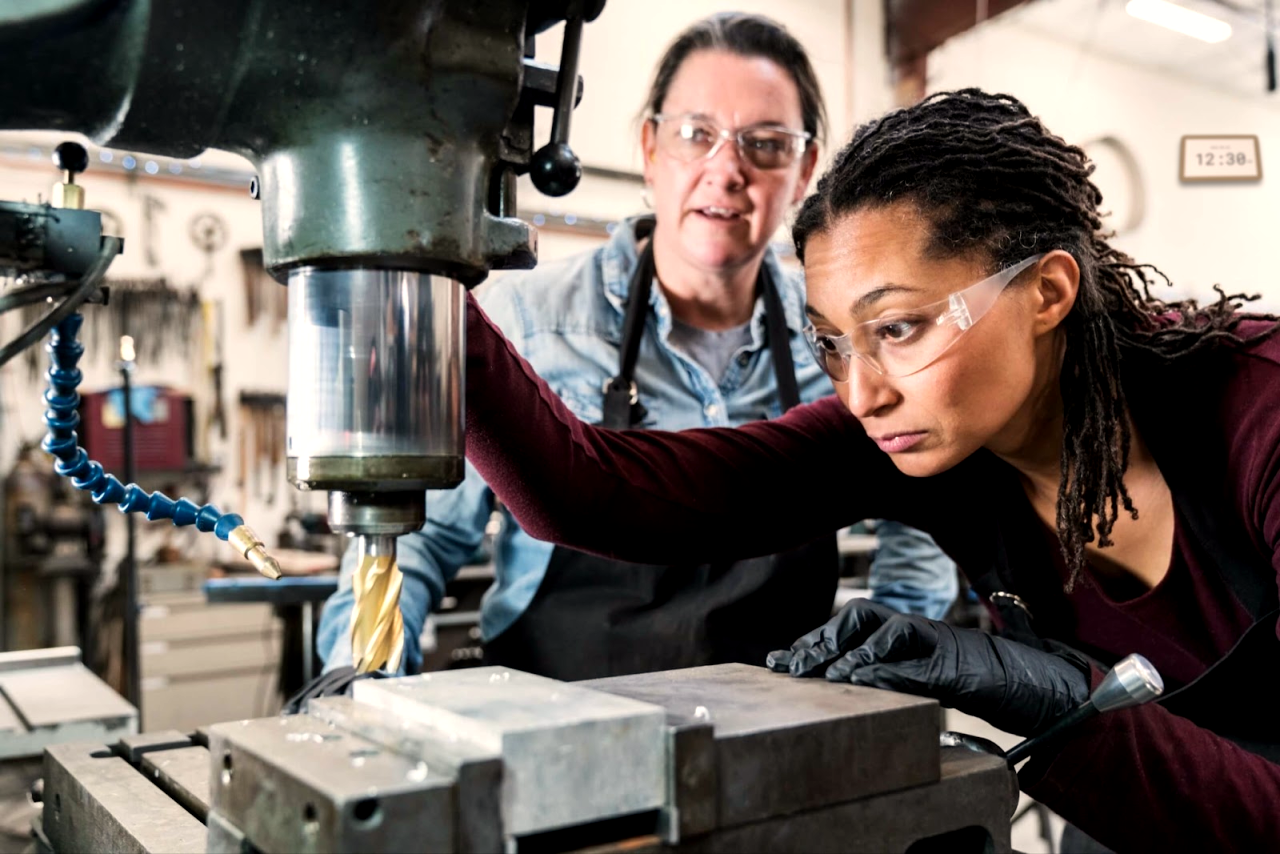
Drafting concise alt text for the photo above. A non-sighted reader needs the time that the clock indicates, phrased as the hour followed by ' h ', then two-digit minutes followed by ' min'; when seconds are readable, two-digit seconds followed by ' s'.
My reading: 12 h 30 min
